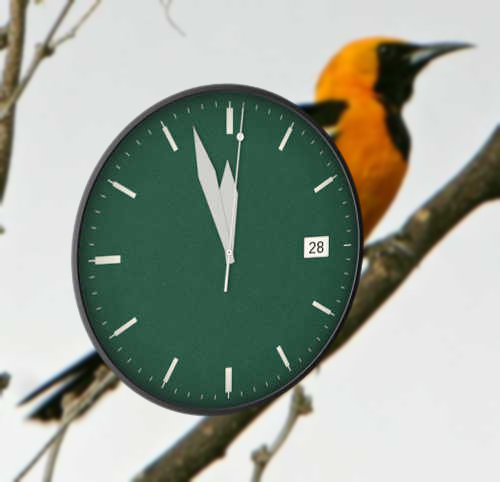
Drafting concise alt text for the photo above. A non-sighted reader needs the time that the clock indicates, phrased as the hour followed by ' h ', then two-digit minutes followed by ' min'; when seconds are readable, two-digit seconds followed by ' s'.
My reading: 11 h 57 min 01 s
